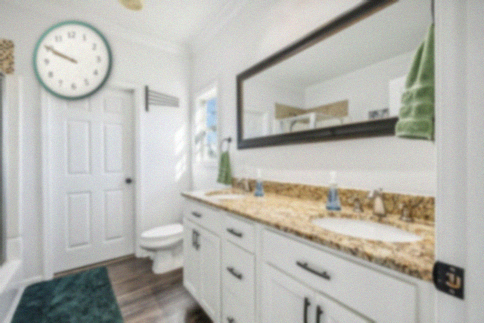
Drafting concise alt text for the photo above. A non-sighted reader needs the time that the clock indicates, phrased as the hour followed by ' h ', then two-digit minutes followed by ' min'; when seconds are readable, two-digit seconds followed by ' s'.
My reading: 9 h 50 min
